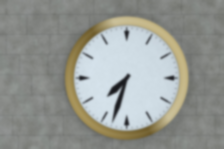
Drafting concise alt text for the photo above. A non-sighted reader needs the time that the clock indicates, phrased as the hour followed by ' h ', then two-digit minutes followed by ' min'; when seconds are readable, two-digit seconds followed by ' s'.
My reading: 7 h 33 min
